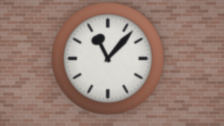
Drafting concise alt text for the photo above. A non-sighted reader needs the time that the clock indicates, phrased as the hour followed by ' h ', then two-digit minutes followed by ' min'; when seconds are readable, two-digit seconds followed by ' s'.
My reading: 11 h 07 min
